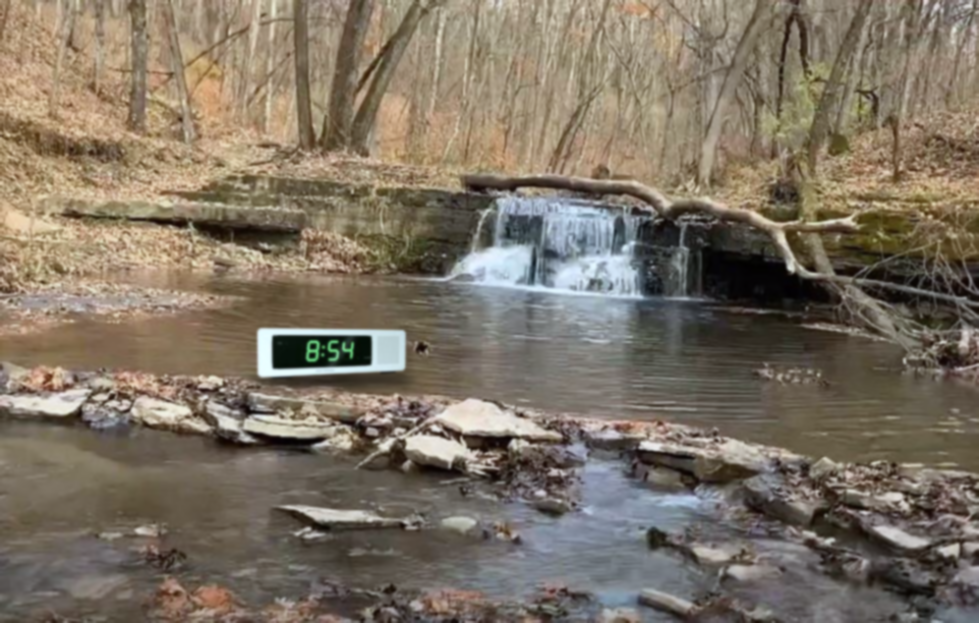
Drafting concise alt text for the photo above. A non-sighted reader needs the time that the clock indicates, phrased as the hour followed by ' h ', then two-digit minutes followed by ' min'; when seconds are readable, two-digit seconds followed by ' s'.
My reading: 8 h 54 min
